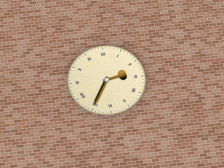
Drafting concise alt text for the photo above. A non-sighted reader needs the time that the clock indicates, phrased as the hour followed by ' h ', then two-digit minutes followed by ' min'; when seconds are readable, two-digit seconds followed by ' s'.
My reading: 2 h 35 min
